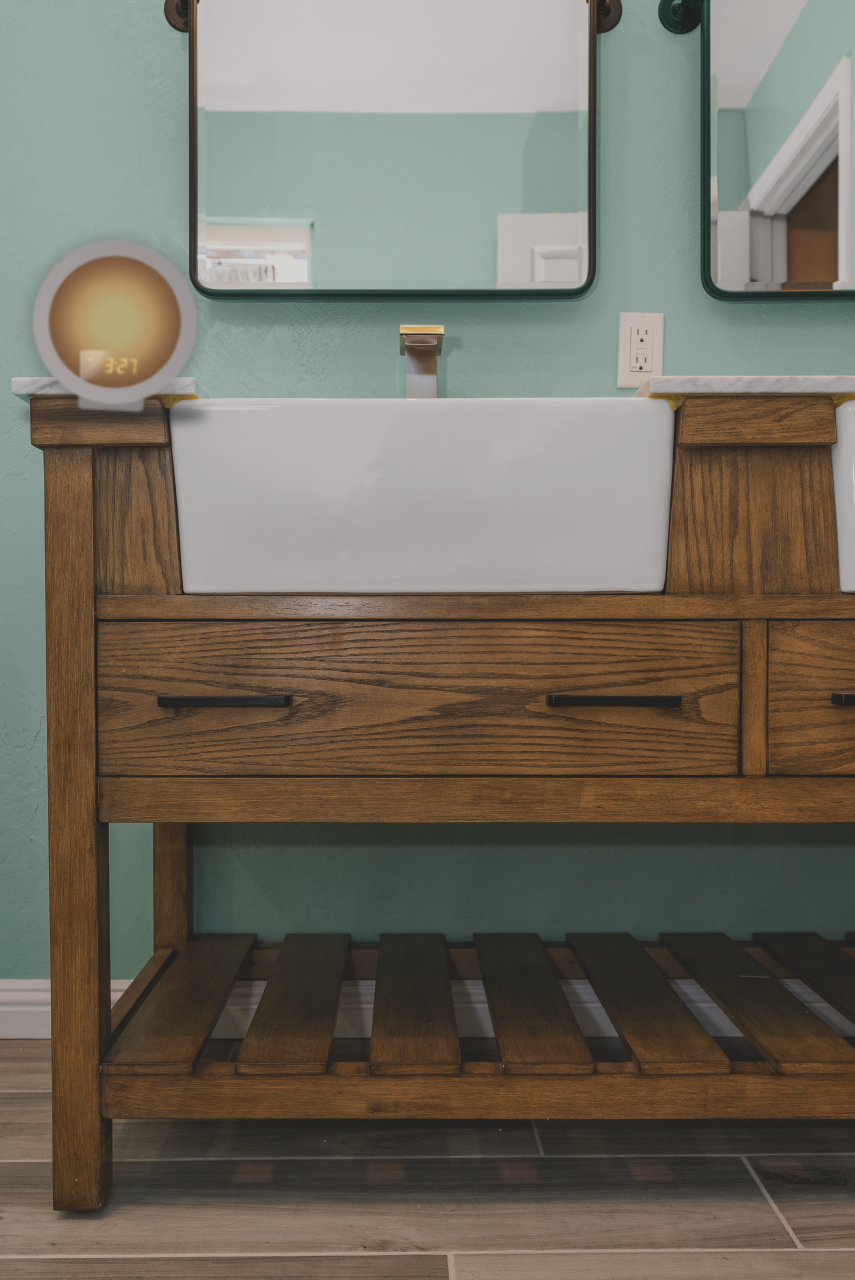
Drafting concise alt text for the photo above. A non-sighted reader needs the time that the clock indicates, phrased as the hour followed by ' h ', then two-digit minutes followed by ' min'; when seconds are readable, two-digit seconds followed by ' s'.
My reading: 3 h 27 min
